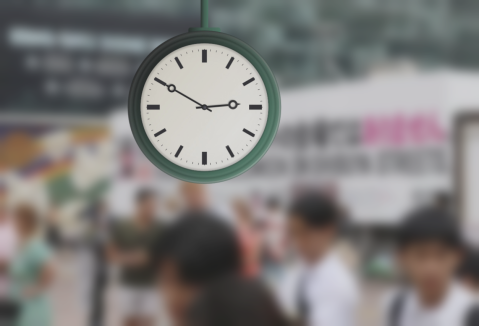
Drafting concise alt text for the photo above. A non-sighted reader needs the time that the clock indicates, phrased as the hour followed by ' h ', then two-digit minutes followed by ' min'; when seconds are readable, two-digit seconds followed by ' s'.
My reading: 2 h 50 min
